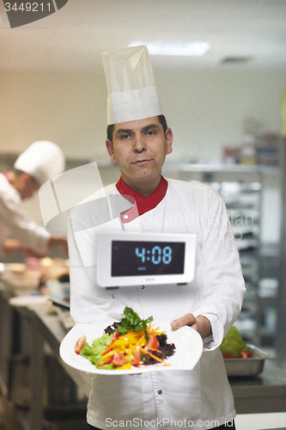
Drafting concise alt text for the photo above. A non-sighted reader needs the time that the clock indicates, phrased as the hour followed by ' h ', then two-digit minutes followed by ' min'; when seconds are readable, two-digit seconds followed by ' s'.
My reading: 4 h 08 min
